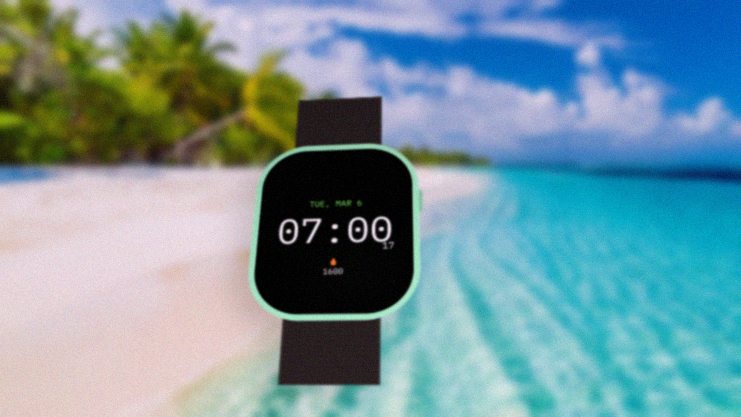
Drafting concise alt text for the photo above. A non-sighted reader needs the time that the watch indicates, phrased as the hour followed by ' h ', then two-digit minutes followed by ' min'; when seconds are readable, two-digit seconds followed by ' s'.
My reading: 7 h 00 min
